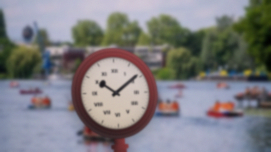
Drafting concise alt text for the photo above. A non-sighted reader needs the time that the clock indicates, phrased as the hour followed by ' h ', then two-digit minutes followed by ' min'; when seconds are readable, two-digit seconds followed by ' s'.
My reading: 10 h 09 min
